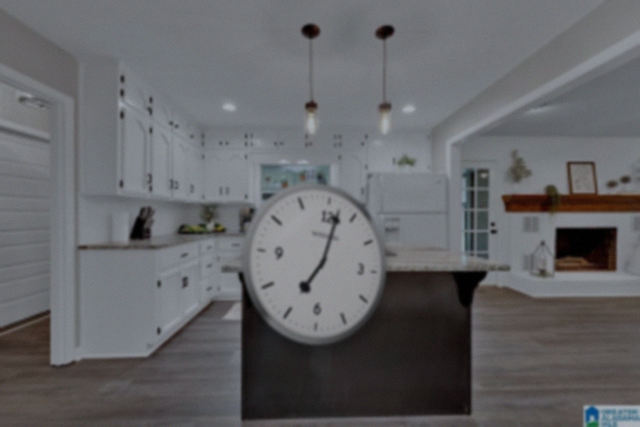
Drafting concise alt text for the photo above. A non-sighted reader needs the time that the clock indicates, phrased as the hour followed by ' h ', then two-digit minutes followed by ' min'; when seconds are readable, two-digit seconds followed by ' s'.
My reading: 7 h 02 min
